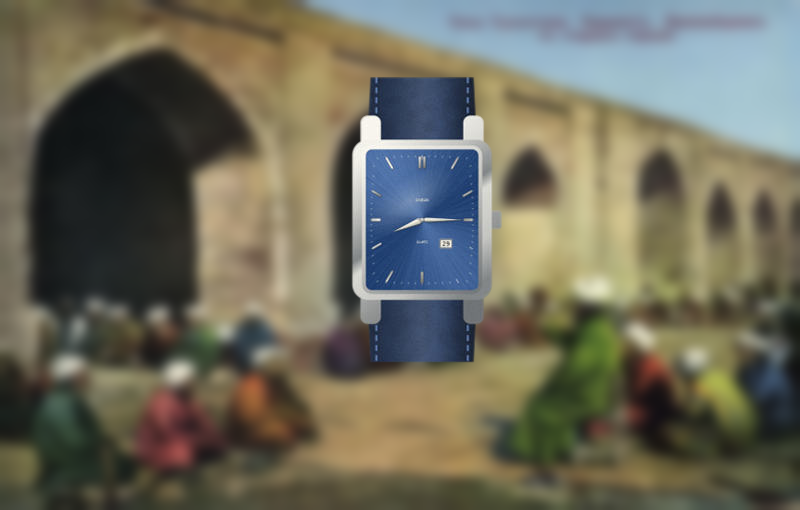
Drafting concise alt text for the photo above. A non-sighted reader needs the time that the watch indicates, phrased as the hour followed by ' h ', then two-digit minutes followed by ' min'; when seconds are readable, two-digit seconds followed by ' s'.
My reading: 8 h 15 min
